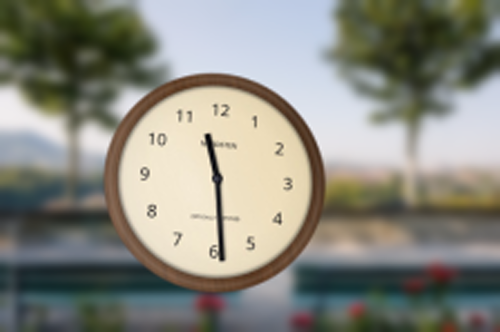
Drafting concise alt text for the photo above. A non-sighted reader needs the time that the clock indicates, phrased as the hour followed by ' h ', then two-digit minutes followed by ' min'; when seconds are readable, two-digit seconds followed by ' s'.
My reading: 11 h 29 min
